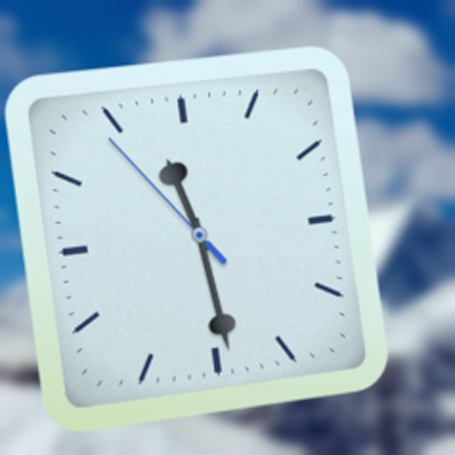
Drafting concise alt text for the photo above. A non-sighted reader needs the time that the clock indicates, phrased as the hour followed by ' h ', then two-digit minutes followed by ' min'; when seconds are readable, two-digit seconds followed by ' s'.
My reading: 11 h 28 min 54 s
